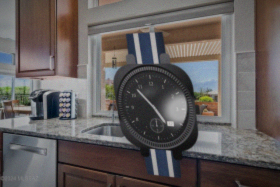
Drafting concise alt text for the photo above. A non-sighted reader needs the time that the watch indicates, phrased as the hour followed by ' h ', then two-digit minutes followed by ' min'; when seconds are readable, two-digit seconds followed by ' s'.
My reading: 4 h 53 min
